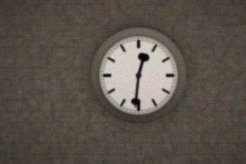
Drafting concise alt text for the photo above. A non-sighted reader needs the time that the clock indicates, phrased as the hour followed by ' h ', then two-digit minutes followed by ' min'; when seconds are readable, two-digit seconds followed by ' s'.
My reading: 12 h 31 min
